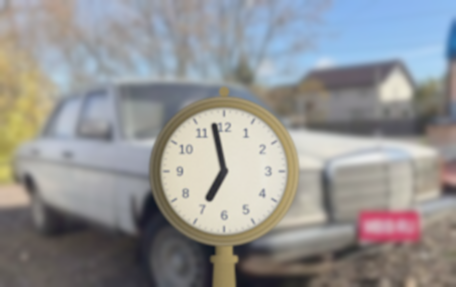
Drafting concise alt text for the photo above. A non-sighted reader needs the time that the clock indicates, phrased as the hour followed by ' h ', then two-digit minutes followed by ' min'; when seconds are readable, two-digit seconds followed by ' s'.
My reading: 6 h 58 min
